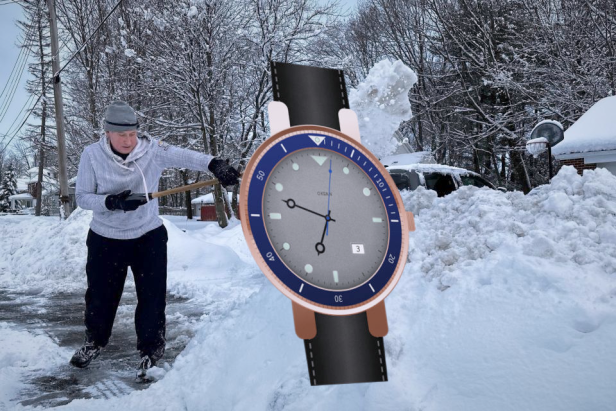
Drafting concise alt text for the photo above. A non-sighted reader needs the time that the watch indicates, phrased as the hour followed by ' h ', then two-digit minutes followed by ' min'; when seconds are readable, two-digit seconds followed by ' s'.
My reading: 6 h 48 min 02 s
